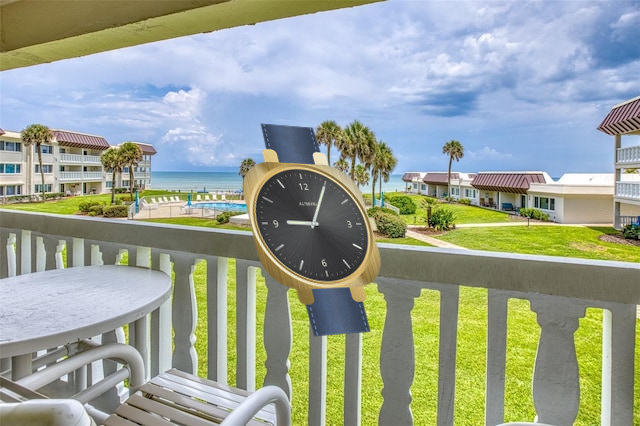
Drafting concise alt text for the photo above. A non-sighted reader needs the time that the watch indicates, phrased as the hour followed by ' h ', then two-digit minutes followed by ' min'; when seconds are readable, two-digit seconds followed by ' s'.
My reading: 9 h 05 min
